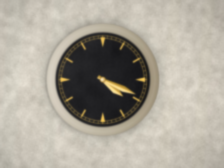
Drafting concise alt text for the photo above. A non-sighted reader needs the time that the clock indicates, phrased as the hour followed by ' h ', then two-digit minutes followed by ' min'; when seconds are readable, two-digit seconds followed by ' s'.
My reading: 4 h 19 min
